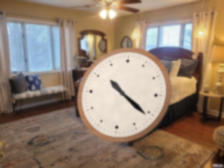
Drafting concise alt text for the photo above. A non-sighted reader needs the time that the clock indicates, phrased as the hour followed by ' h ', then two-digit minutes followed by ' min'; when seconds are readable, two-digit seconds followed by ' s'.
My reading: 10 h 21 min
